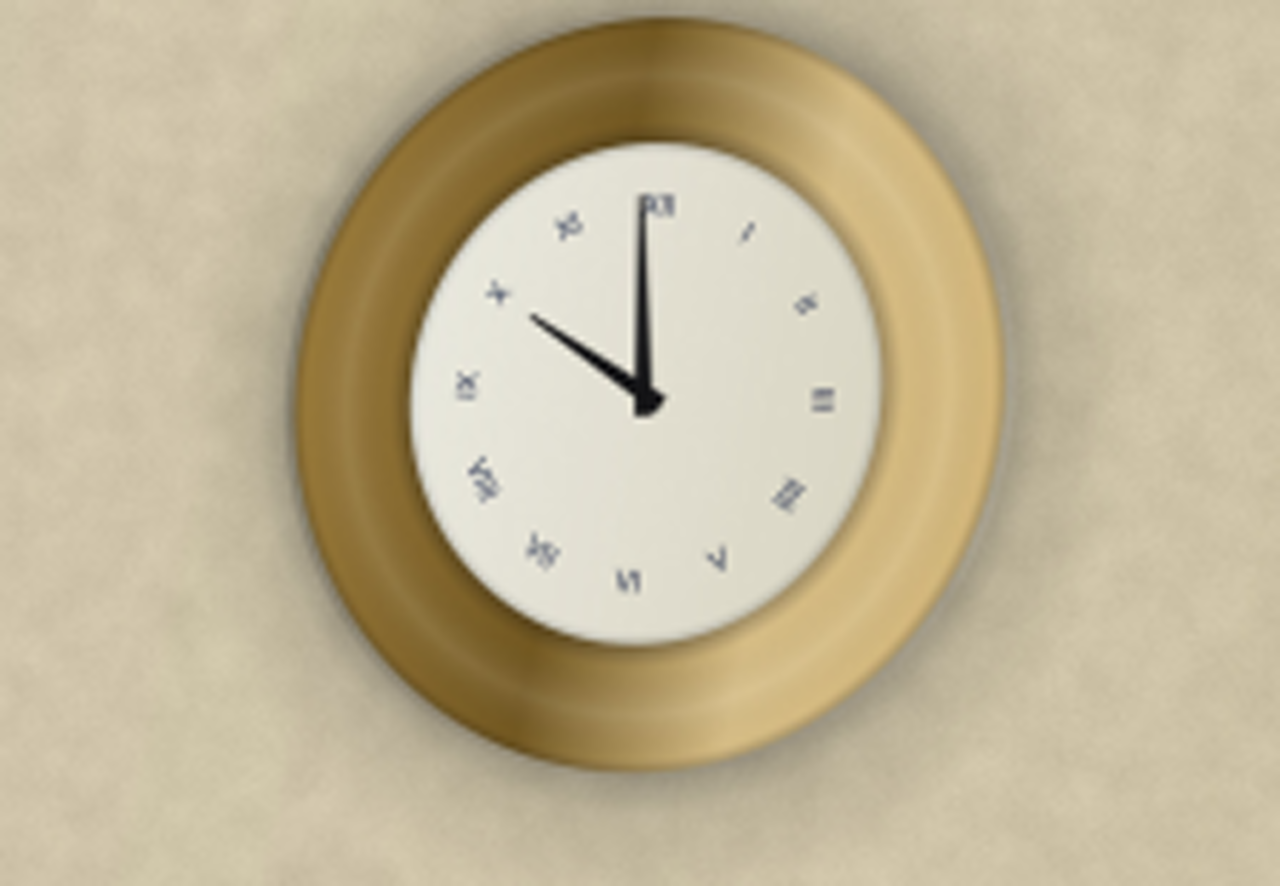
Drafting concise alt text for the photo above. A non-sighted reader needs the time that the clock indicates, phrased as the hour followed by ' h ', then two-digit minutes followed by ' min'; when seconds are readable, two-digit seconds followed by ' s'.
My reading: 9 h 59 min
